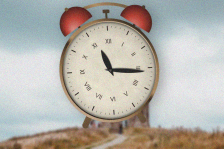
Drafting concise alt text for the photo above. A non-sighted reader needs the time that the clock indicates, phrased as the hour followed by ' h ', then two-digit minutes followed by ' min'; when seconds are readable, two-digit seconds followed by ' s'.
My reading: 11 h 16 min
